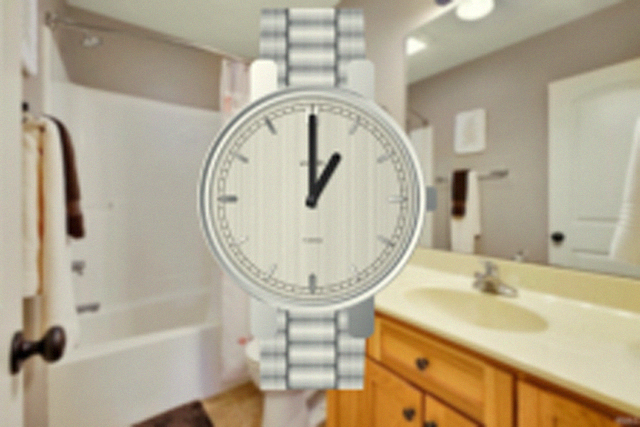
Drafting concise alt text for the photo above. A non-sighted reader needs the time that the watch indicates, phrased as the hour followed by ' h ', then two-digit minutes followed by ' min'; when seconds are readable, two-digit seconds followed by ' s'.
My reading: 1 h 00 min
